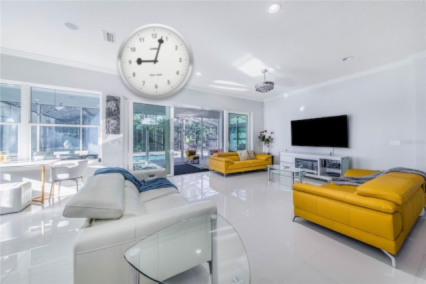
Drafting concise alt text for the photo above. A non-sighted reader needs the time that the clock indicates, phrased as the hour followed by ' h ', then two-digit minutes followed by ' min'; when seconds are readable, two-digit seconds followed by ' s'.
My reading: 9 h 03 min
